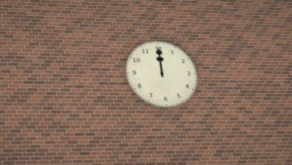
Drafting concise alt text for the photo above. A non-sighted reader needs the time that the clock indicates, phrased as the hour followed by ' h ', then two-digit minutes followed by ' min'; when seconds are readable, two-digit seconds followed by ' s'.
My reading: 12 h 00 min
